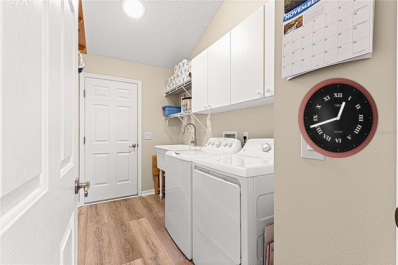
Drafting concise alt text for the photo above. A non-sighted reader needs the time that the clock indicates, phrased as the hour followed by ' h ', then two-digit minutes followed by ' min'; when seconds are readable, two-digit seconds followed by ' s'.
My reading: 12 h 42 min
